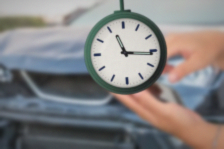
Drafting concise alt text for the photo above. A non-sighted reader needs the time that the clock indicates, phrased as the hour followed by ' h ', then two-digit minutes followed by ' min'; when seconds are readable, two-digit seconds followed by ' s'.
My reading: 11 h 16 min
